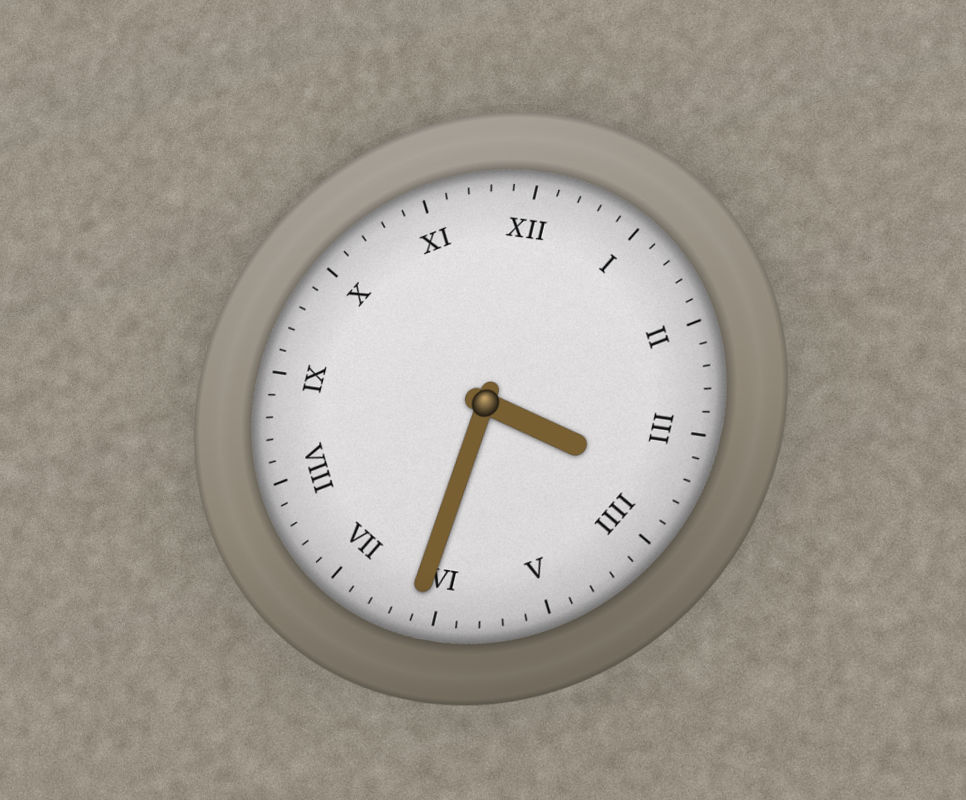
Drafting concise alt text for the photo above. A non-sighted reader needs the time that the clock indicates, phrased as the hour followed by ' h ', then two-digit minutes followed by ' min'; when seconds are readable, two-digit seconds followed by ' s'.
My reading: 3 h 31 min
